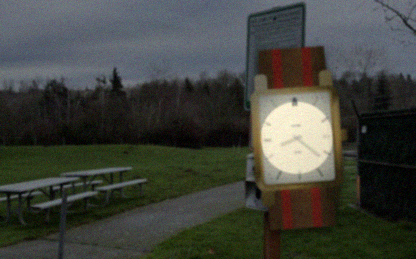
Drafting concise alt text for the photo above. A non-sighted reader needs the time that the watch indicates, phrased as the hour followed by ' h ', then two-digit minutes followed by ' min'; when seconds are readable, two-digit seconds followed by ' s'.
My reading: 8 h 22 min
